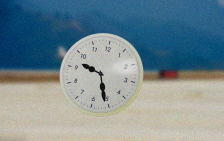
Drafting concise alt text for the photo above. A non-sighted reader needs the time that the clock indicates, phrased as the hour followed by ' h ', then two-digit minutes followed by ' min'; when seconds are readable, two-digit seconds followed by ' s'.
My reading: 9 h 26 min
